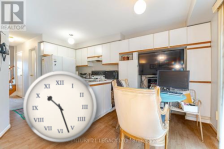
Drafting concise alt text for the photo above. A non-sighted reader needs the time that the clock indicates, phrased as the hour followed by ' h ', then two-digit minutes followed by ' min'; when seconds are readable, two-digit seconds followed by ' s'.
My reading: 10 h 27 min
